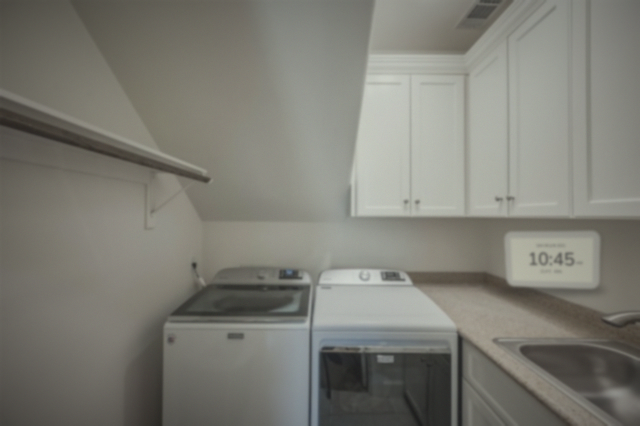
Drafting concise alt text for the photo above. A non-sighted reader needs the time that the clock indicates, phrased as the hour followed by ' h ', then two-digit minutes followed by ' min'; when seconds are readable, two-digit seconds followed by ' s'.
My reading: 10 h 45 min
